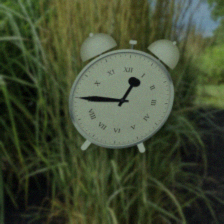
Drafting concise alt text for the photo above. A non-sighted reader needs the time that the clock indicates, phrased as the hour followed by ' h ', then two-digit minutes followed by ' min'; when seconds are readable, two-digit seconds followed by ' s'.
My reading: 12 h 45 min
